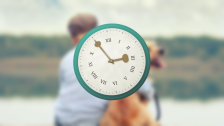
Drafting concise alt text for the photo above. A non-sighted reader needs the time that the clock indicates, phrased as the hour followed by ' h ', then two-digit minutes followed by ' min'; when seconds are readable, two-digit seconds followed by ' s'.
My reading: 2 h 55 min
